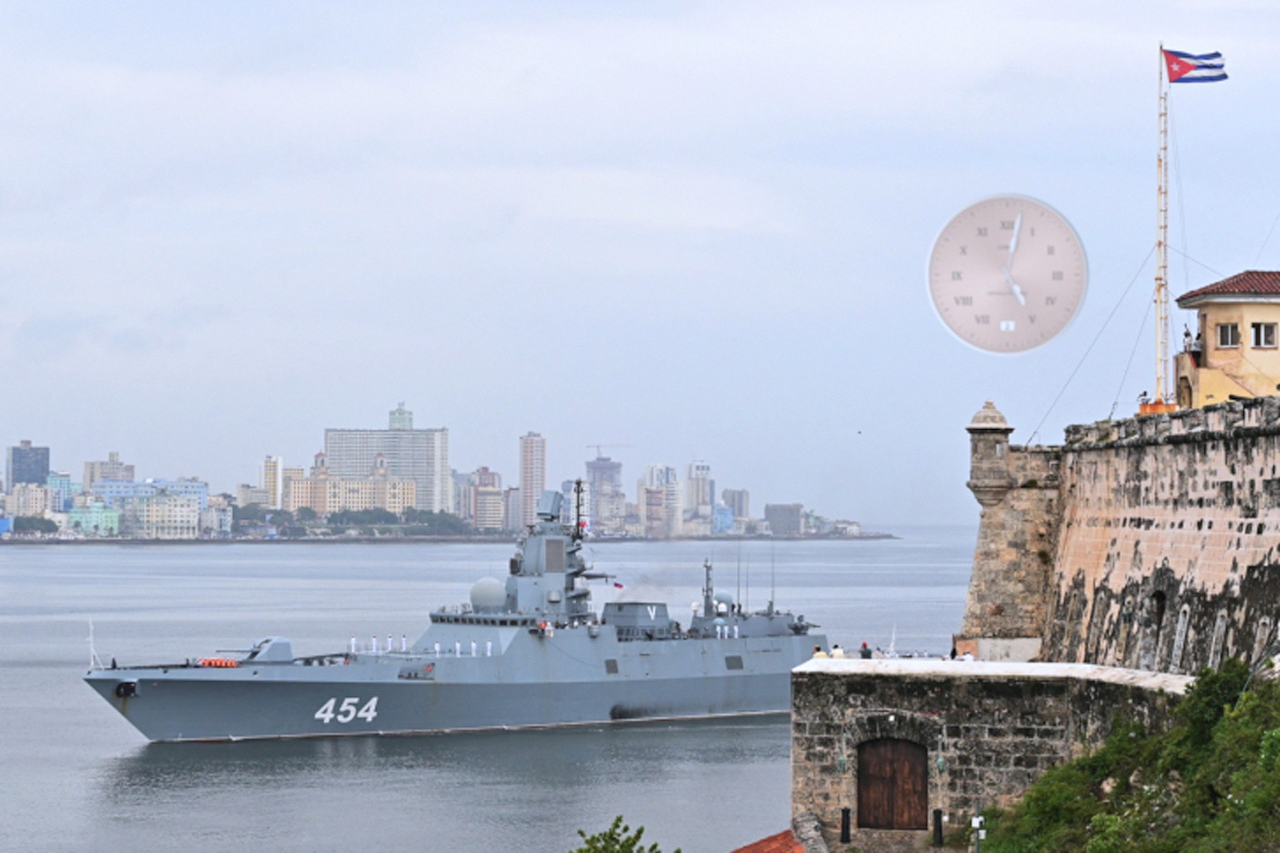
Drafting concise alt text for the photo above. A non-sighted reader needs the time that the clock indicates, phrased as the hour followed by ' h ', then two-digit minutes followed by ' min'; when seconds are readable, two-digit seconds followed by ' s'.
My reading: 5 h 02 min
